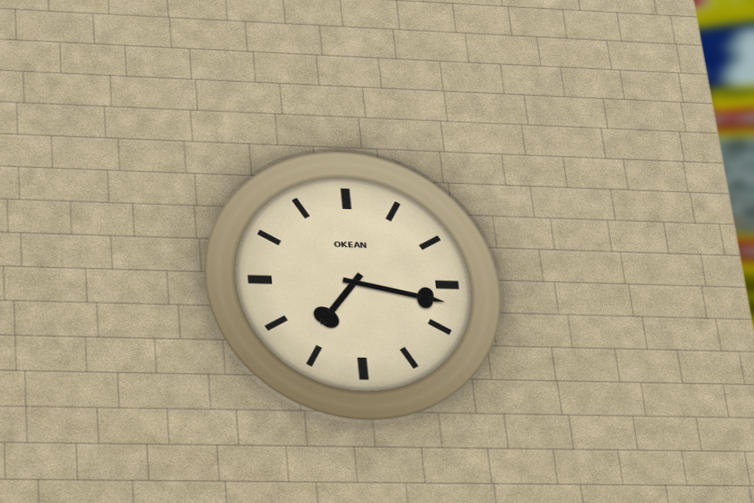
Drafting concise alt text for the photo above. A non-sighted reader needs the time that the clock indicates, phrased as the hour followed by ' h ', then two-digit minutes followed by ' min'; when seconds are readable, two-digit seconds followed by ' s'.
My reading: 7 h 17 min
